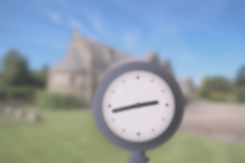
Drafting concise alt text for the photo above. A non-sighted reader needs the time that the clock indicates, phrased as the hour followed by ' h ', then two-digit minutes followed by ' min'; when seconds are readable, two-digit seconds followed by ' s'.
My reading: 2 h 43 min
